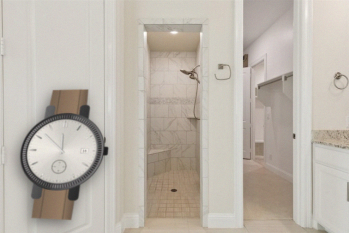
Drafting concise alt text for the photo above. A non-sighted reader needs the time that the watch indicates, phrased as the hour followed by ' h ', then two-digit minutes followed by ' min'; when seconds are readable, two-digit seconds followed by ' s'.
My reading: 11 h 52 min
